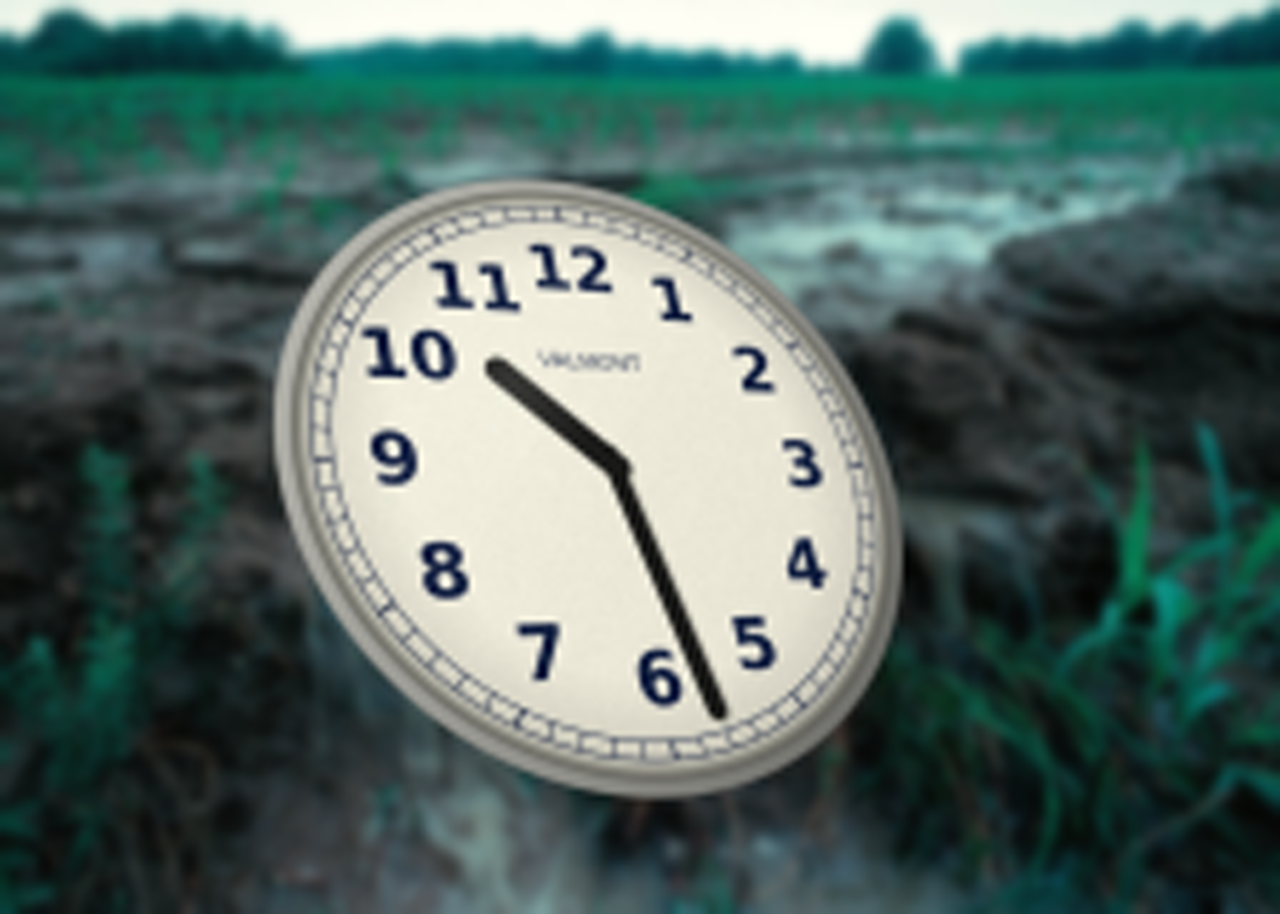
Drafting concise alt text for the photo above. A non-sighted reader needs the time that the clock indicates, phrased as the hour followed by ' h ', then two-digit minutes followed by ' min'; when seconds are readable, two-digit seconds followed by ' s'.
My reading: 10 h 28 min
